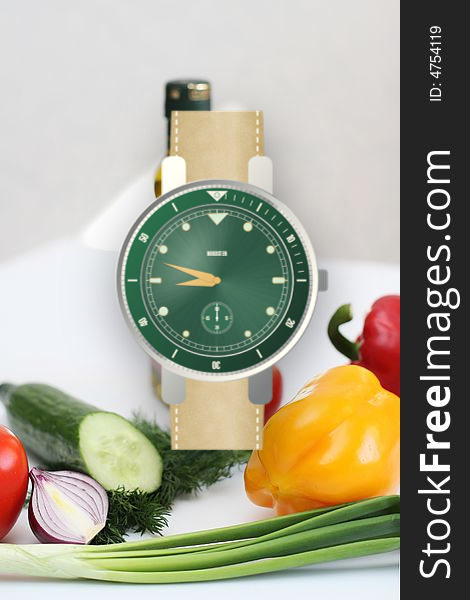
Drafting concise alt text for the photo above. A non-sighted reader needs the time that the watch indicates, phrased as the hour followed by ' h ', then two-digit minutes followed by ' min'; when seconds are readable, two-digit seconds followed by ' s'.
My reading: 8 h 48 min
